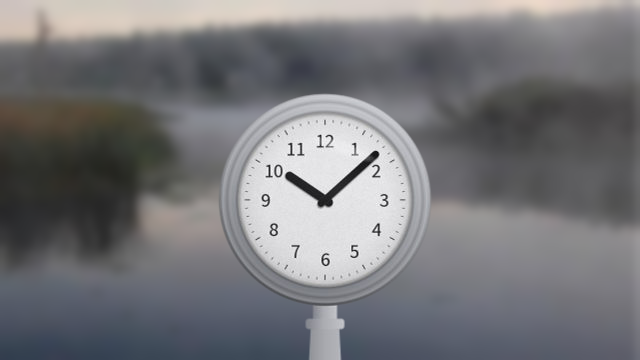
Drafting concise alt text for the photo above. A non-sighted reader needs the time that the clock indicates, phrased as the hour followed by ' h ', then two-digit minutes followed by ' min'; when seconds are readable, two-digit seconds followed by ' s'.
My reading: 10 h 08 min
